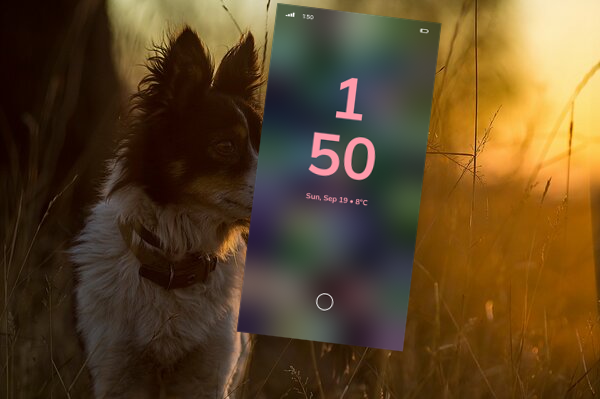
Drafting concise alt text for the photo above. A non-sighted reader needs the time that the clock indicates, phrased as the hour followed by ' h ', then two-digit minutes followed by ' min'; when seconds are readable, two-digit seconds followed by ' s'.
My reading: 1 h 50 min
